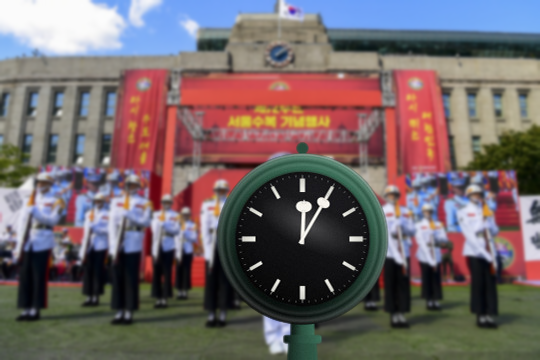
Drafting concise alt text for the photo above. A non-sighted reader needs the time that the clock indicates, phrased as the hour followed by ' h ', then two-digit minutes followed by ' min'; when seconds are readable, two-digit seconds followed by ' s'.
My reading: 12 h 05 min
